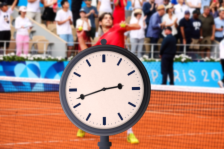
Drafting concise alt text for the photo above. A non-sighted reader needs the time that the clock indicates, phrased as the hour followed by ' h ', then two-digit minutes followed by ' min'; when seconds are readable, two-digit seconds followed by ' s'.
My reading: 2 h 42 min
